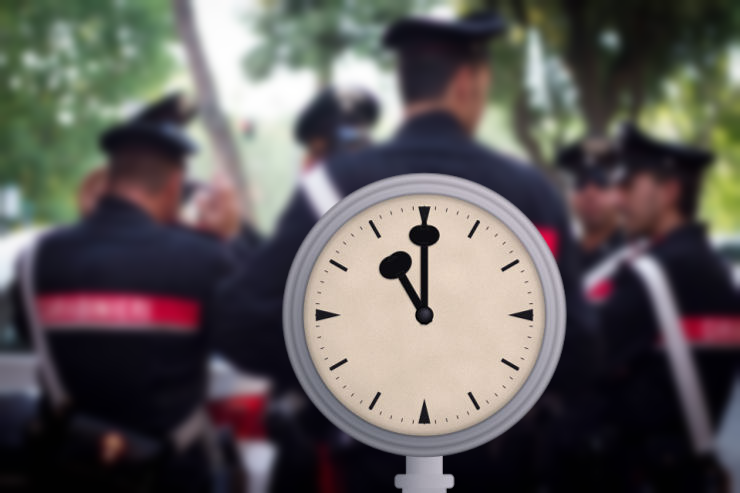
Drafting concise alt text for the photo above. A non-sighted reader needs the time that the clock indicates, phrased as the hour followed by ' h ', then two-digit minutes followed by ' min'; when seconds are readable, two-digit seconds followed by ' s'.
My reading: 11 h 00 min
